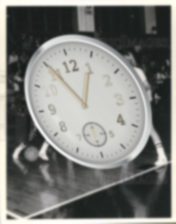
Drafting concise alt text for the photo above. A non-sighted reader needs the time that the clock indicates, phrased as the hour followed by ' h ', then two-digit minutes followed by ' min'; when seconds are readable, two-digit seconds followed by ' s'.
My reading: 12 h 55 min
